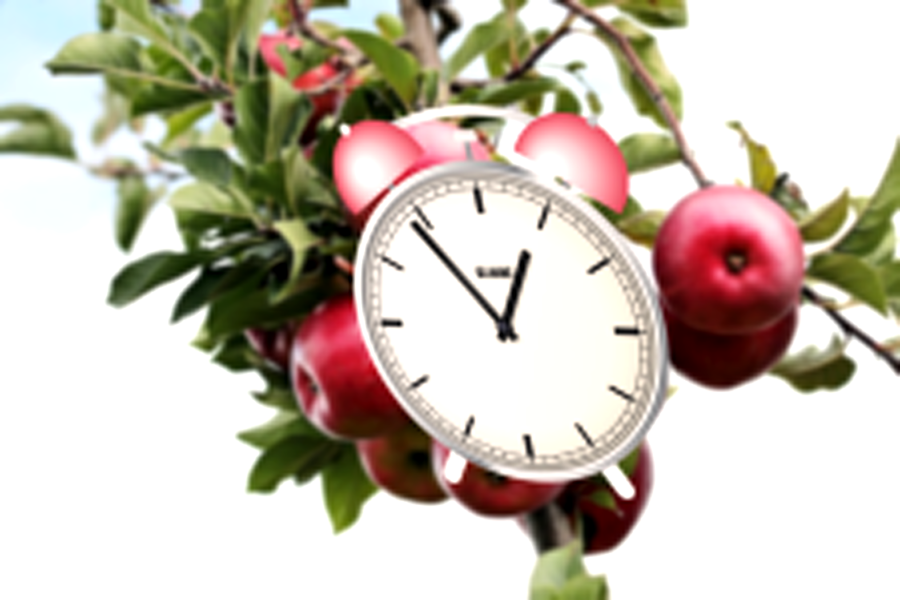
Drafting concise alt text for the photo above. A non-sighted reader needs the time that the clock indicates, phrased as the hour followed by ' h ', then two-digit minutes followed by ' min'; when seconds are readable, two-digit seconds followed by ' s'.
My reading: 12 h 54 min
